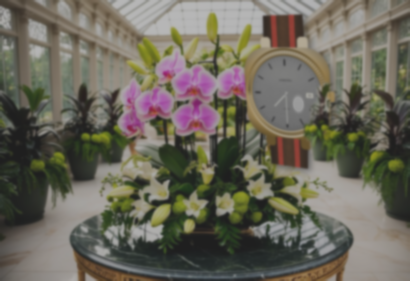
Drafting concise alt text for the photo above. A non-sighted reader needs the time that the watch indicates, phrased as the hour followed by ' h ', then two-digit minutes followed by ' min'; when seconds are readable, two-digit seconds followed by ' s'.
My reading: 7 h 30 min
